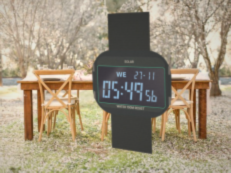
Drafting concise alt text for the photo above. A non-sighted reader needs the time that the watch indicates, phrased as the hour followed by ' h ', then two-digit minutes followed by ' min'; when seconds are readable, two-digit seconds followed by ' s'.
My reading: 5 h 49 min 56 s
